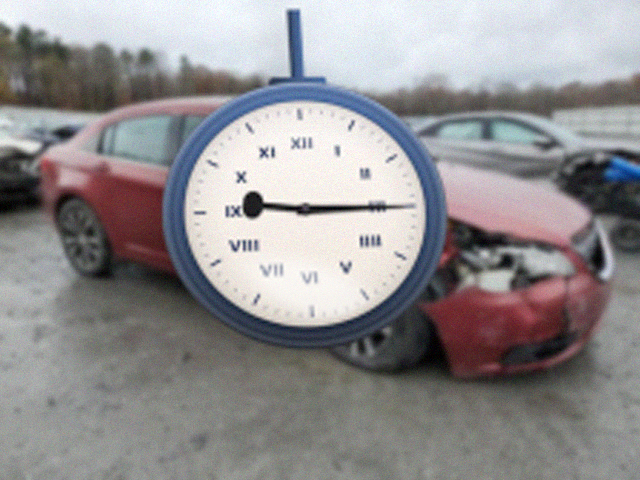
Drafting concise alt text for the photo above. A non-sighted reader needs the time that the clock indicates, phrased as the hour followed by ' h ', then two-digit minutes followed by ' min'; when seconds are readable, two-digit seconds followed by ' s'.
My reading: 9 h 15 min
